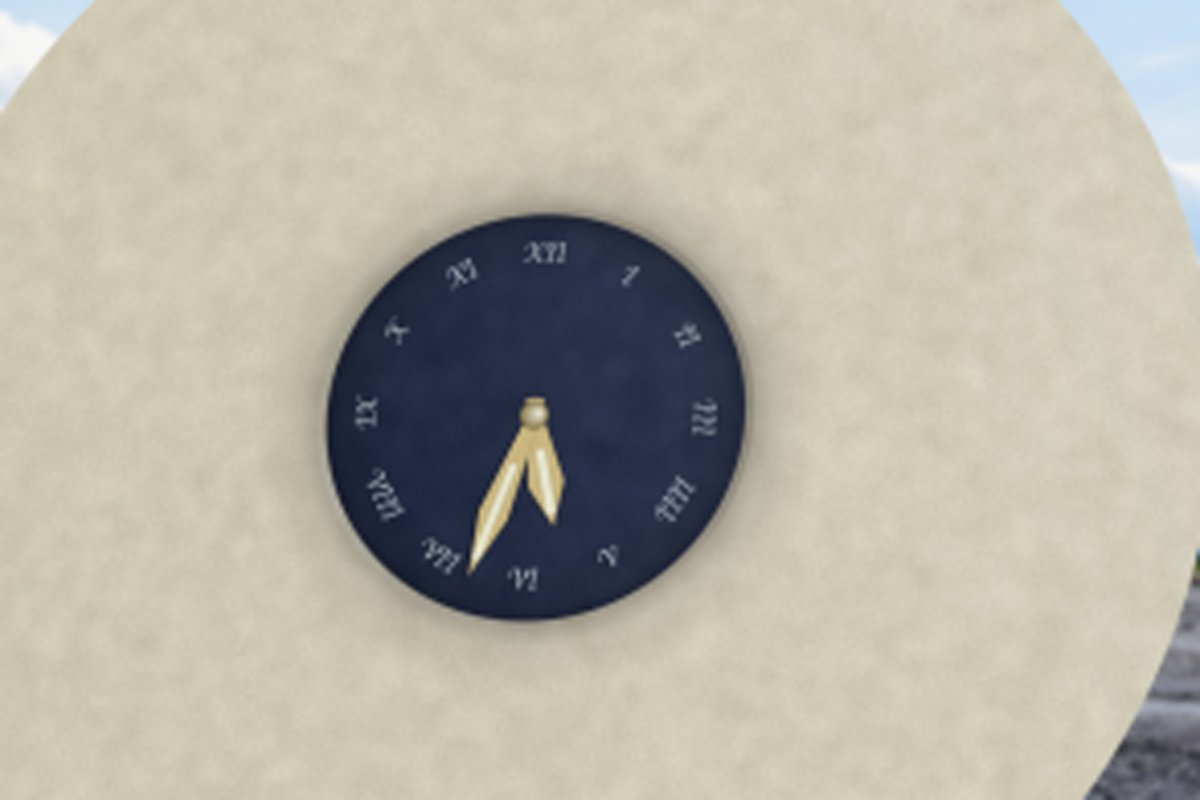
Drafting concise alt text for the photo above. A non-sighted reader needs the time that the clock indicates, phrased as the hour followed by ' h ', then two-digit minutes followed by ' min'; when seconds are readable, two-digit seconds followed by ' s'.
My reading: 5 h 33 min
